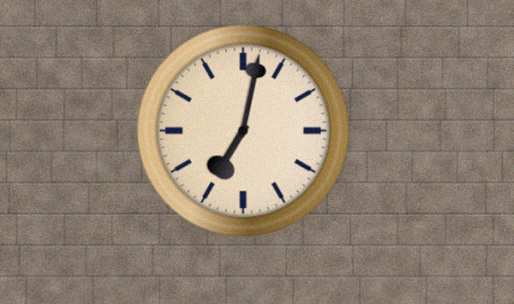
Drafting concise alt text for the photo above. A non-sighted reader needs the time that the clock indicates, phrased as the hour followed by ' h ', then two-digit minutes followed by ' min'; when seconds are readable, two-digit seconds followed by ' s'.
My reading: 7 h 02 min
